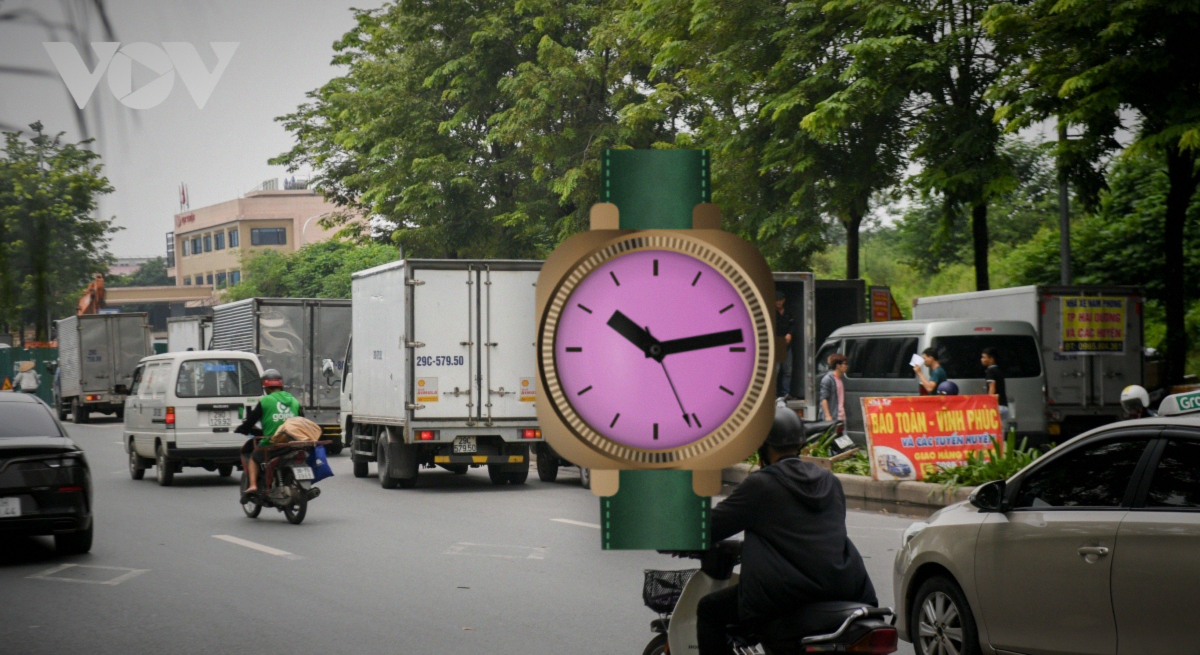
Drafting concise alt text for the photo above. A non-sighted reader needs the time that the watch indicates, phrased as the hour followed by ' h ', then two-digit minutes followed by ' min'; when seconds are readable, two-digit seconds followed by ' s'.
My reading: 10 h 13 min 26 s
